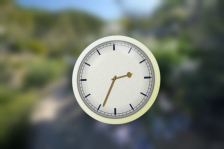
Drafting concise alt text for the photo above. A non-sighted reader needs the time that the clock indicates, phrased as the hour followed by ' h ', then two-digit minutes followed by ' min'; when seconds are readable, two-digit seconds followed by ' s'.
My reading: 2 h 34 min
